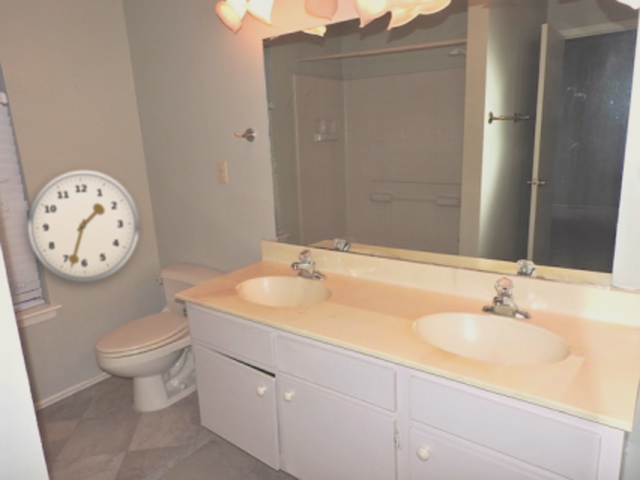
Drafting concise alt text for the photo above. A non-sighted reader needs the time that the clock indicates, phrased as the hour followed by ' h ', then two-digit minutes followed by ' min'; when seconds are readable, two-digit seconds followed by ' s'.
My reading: 1 h 33 min
